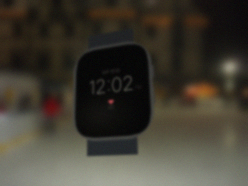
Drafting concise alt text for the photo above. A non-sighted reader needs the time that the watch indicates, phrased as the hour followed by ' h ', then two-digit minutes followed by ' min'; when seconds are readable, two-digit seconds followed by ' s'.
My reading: 12 h 02 min
